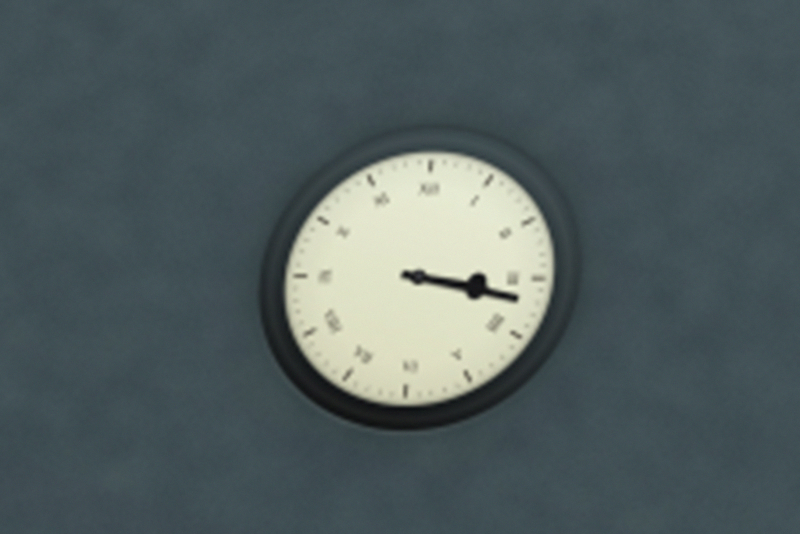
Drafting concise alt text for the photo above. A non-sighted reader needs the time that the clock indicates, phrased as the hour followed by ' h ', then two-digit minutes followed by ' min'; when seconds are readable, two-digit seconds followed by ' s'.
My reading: 3 h 17 min
